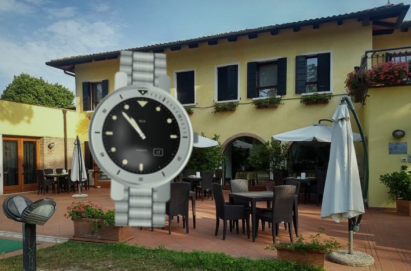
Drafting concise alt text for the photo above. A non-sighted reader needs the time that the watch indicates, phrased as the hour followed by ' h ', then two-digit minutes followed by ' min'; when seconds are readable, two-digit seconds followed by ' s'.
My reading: 10 h 53 min
